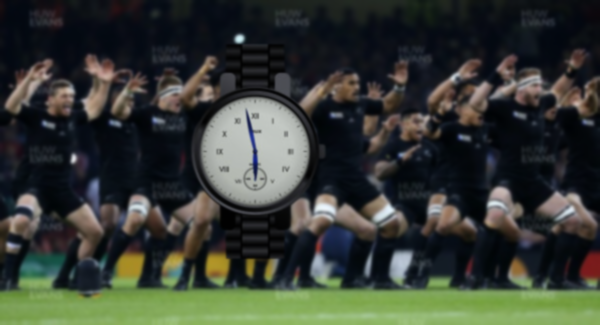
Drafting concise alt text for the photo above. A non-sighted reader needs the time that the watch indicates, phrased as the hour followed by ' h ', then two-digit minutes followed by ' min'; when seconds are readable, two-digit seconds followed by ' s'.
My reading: 5 h 58 min
